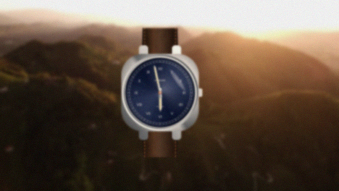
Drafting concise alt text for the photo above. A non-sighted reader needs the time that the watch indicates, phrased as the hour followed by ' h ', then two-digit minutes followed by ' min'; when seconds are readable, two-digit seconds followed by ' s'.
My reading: 5 h 58 min
